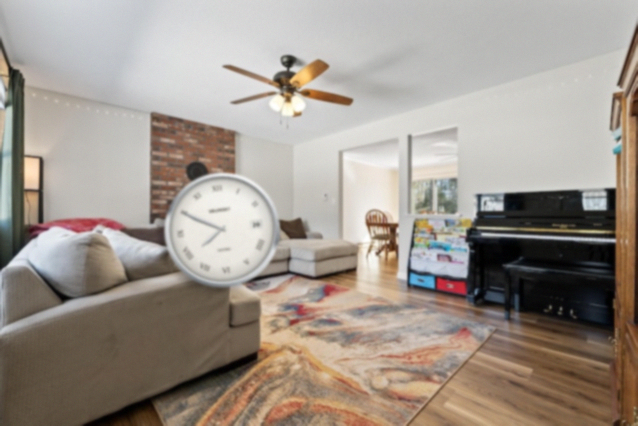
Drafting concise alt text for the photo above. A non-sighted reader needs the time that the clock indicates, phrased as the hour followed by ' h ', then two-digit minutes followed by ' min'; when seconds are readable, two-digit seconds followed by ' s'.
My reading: 7 h 50 min
